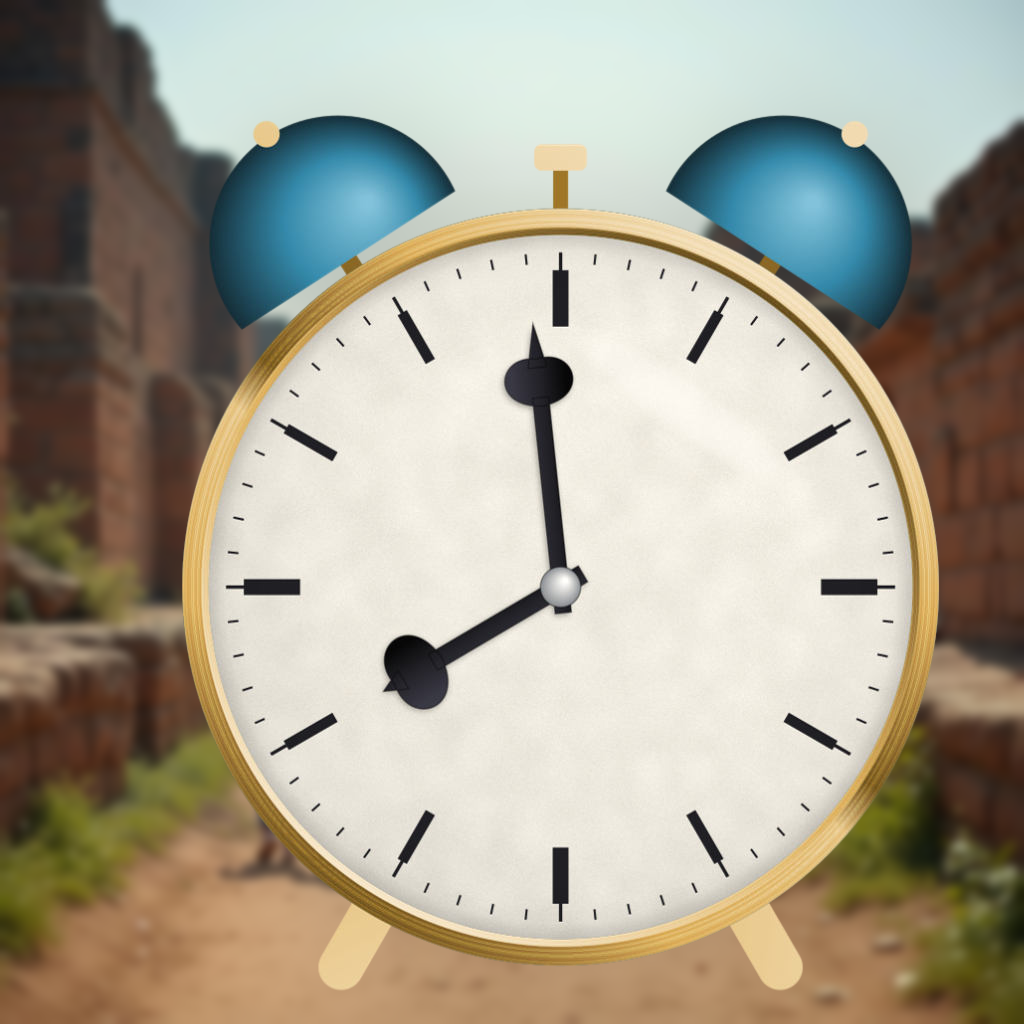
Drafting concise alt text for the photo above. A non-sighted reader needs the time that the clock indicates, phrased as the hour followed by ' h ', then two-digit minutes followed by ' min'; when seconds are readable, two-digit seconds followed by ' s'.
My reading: 7 h 59 min
